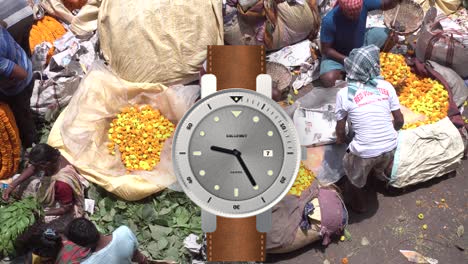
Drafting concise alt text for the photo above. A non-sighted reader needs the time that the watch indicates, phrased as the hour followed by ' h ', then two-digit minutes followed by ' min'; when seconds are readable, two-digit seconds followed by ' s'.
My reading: 9 h 25 min
